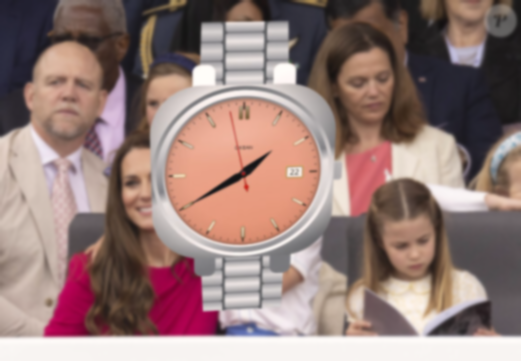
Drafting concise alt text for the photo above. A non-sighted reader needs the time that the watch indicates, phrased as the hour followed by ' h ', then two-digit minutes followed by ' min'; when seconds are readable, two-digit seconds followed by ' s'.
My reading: 1 h 39 min 58 s
